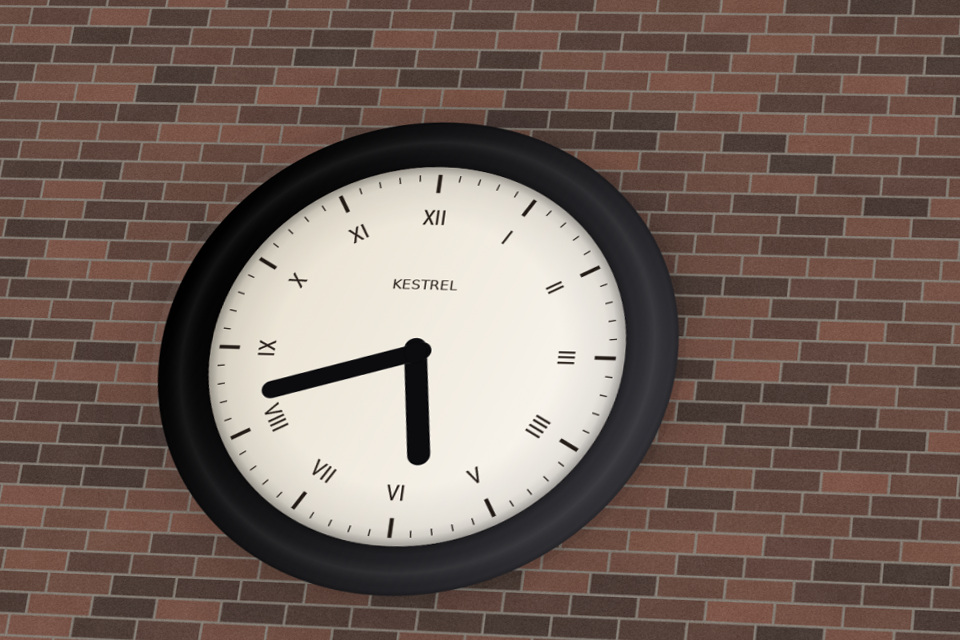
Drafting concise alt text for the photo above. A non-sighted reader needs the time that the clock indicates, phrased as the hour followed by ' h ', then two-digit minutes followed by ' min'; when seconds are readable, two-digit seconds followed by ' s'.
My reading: 5 h 42 min
